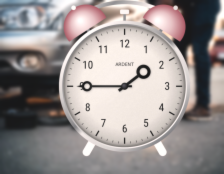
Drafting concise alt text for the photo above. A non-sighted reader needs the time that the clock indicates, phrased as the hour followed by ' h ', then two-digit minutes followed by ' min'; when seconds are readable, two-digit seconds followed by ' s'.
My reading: 1 h 45 min
